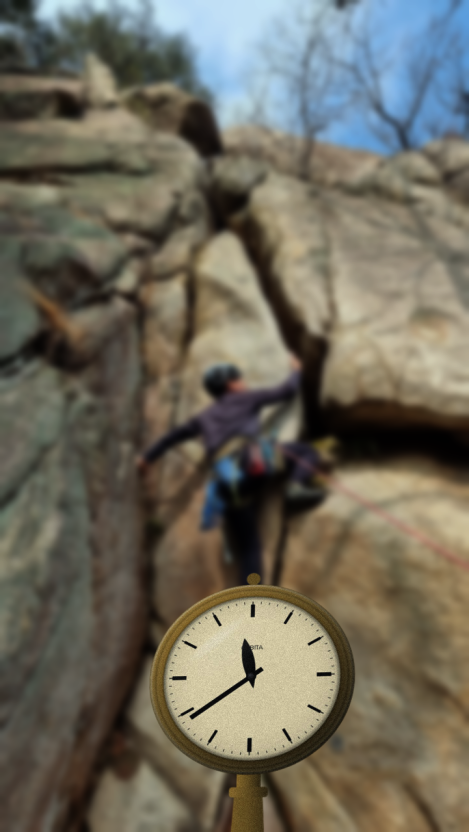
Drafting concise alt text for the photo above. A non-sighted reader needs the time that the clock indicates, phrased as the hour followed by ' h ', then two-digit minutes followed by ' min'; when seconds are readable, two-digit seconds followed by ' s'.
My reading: 11 h 39 min
